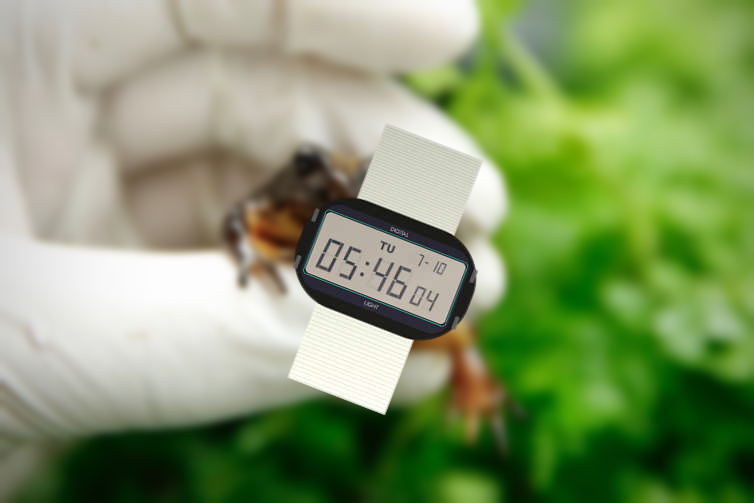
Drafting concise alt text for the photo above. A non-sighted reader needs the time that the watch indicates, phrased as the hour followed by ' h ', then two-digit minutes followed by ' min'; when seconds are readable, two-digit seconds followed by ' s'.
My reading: 5 h 46 min 04 s
